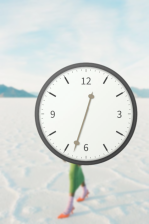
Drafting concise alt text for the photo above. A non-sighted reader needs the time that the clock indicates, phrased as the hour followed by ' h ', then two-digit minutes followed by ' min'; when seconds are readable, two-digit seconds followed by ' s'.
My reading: 12 h 33 min
